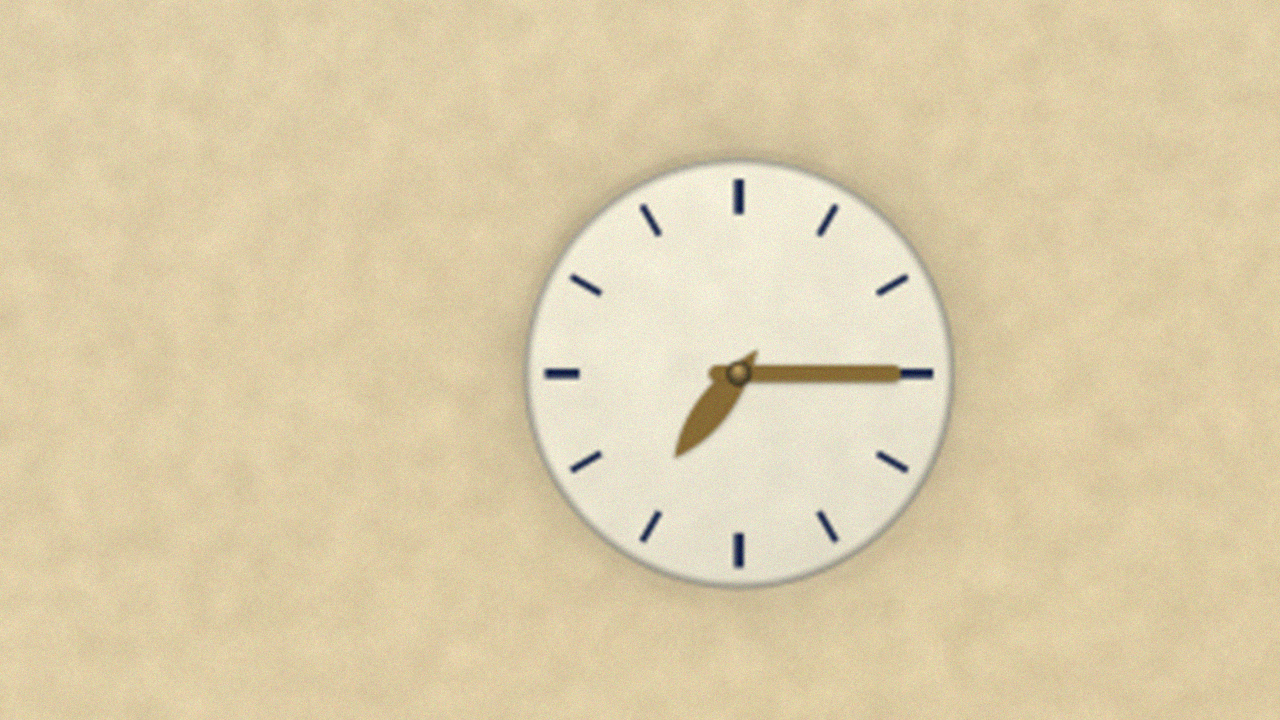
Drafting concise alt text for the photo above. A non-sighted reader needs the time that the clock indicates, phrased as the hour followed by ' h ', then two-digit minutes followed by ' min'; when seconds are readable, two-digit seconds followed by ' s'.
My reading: 7 h 15 min
